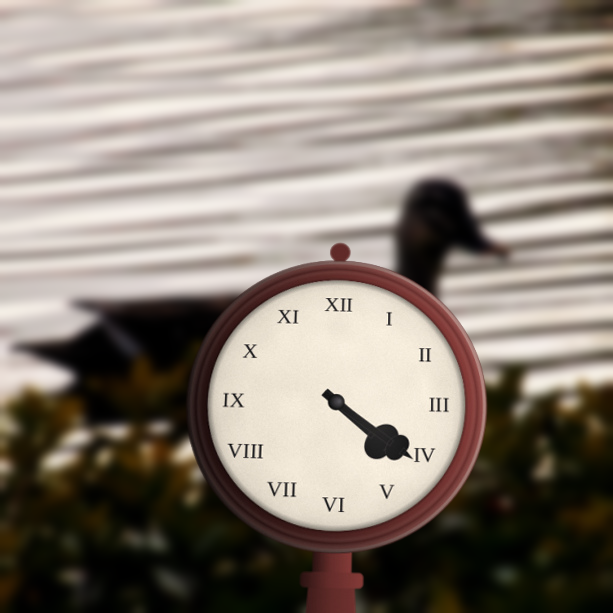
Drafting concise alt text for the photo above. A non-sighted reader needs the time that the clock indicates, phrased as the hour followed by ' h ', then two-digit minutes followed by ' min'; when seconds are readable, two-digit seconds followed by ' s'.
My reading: 4 h 21 min
